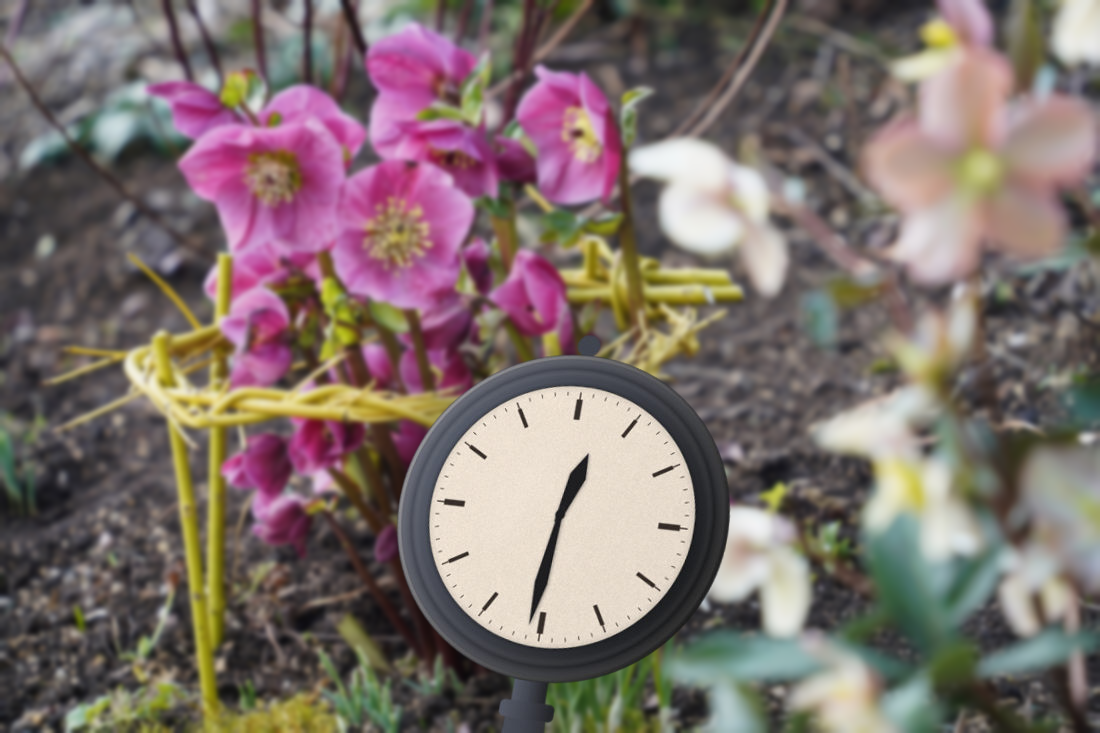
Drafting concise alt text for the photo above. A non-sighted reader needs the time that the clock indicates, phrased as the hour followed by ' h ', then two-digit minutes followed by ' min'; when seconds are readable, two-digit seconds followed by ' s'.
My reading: 12 h 31 min
